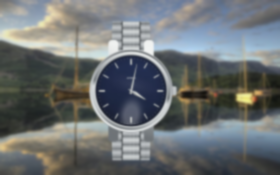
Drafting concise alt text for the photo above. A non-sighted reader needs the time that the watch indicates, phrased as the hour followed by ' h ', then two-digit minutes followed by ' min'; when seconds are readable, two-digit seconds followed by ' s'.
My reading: 4 h 02 min
